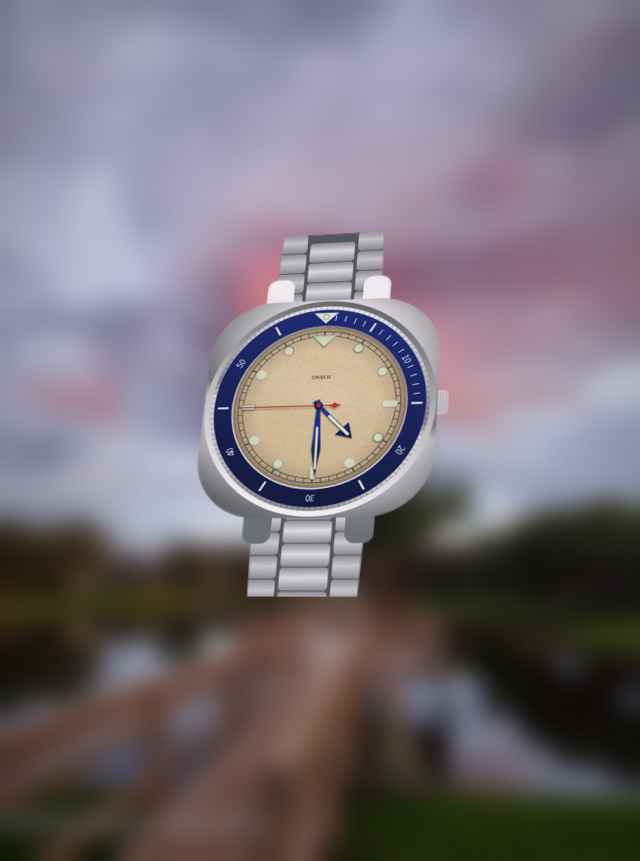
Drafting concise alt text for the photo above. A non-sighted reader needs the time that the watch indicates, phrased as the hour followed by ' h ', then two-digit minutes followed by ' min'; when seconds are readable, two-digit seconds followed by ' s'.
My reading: 4 h 29 min 45 s
